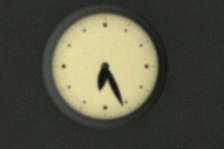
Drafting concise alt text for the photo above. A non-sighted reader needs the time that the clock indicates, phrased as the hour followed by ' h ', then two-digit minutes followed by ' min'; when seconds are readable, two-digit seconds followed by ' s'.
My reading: 6 h 26 min
